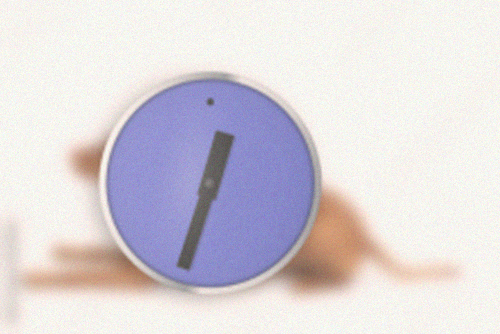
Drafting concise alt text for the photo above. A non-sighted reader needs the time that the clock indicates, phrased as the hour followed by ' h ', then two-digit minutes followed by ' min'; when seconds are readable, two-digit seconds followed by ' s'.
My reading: 12 h 33 min
